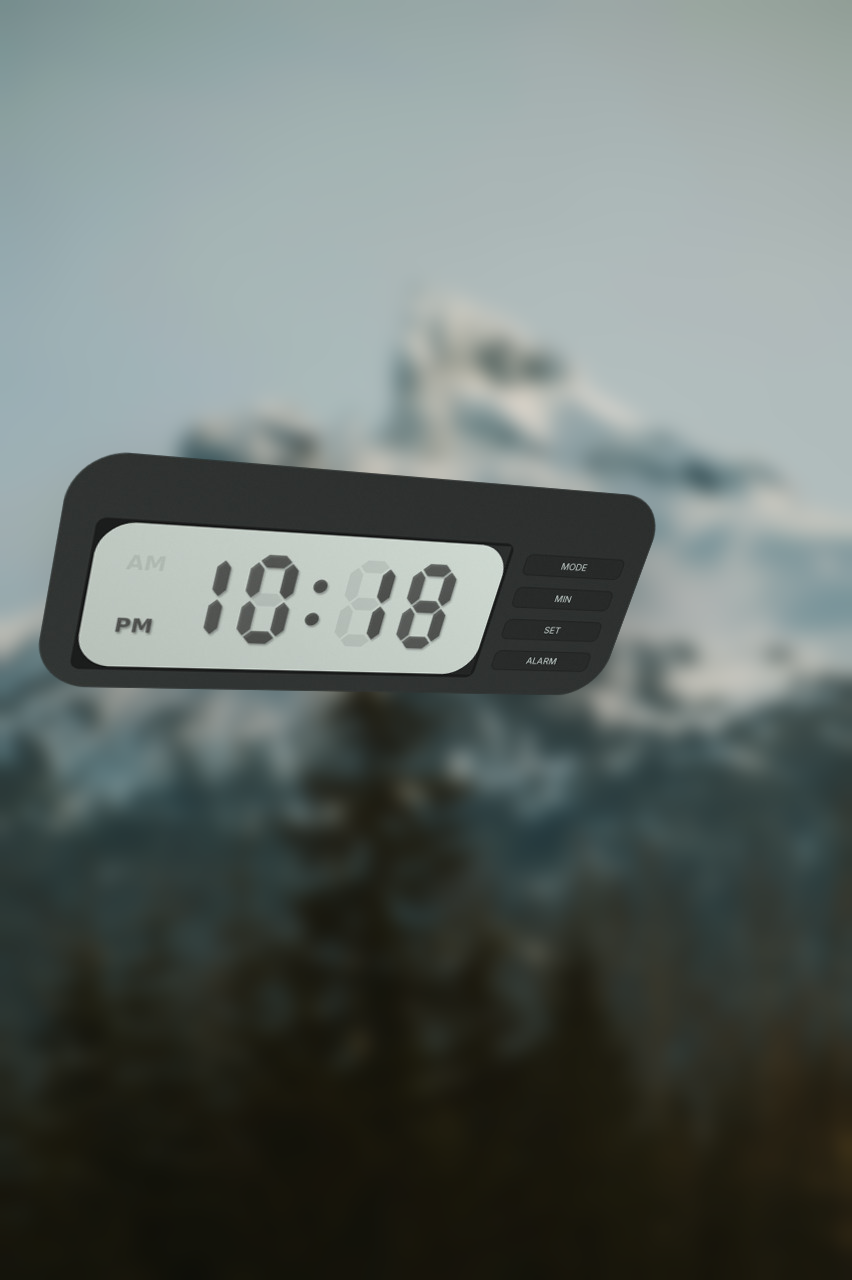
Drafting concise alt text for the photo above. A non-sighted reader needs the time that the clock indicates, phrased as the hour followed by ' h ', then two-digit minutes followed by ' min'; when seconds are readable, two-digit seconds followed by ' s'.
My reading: 10 h 18 min
